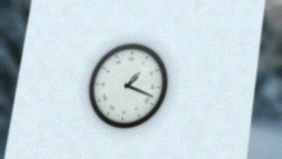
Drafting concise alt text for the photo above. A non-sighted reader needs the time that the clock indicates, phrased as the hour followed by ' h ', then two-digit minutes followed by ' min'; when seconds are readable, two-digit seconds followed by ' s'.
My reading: 1 h 18 min
